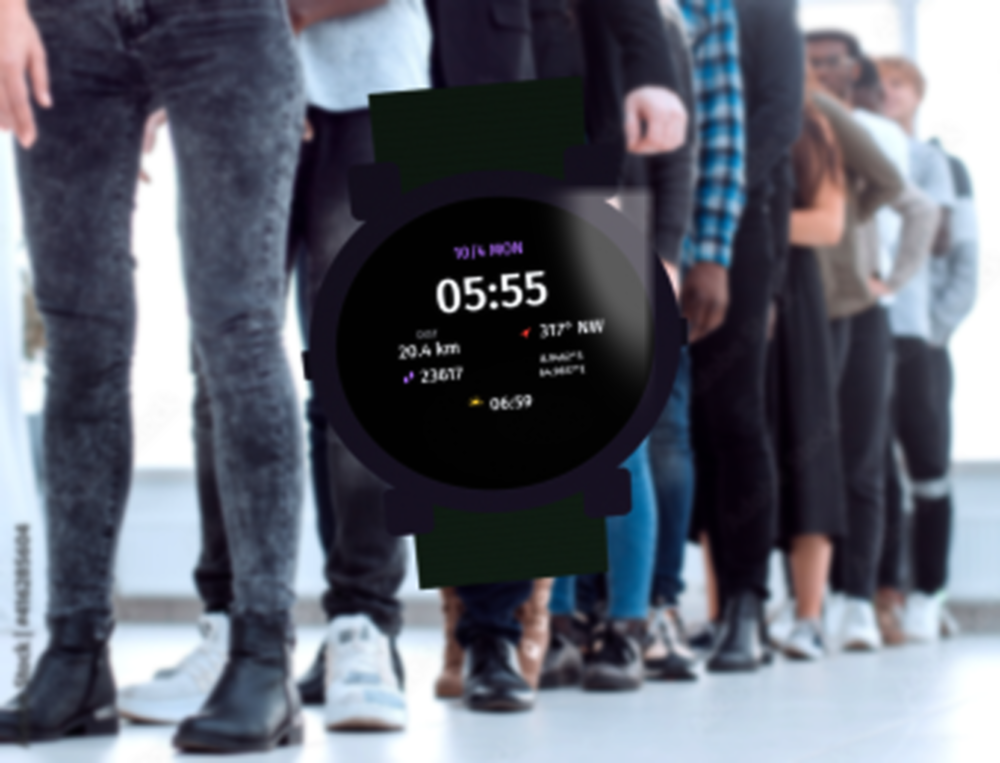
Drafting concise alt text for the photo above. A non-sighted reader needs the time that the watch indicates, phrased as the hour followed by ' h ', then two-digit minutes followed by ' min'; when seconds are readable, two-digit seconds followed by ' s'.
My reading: 5 h 55 min
